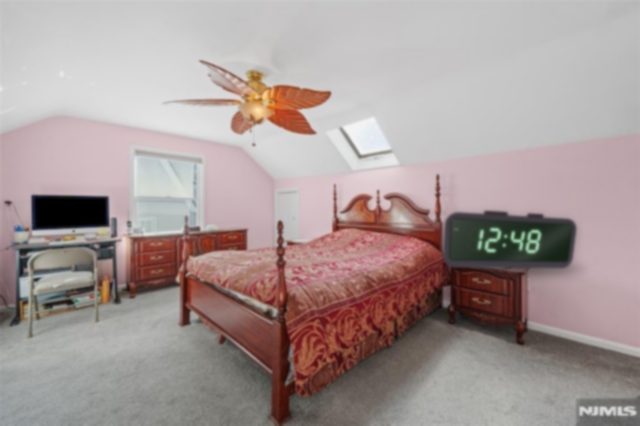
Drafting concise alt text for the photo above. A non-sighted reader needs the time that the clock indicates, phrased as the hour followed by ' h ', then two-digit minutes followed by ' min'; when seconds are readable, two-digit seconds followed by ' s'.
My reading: 12 h 48 min
